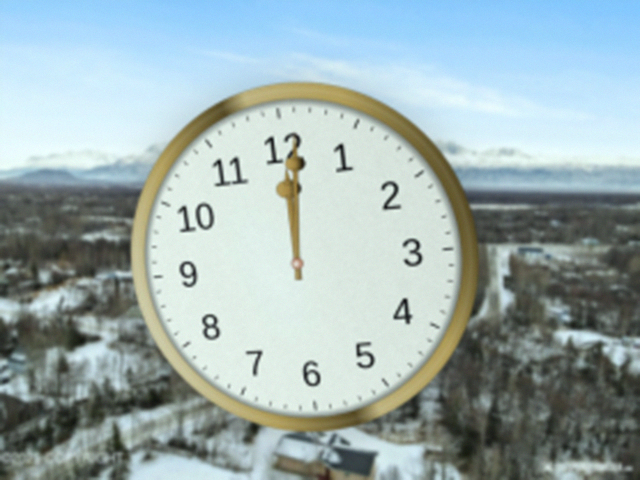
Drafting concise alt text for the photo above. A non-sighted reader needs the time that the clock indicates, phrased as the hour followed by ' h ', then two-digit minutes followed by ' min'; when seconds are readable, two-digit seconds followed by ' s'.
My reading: 12 h 01 min
